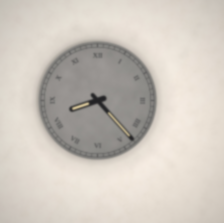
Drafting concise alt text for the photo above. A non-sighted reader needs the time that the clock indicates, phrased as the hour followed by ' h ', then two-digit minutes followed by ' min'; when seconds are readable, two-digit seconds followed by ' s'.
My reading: 8 h 23 min
